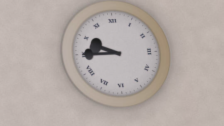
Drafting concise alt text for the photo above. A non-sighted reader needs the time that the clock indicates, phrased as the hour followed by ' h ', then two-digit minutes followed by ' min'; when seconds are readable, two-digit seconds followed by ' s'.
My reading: 9 h 45 min
